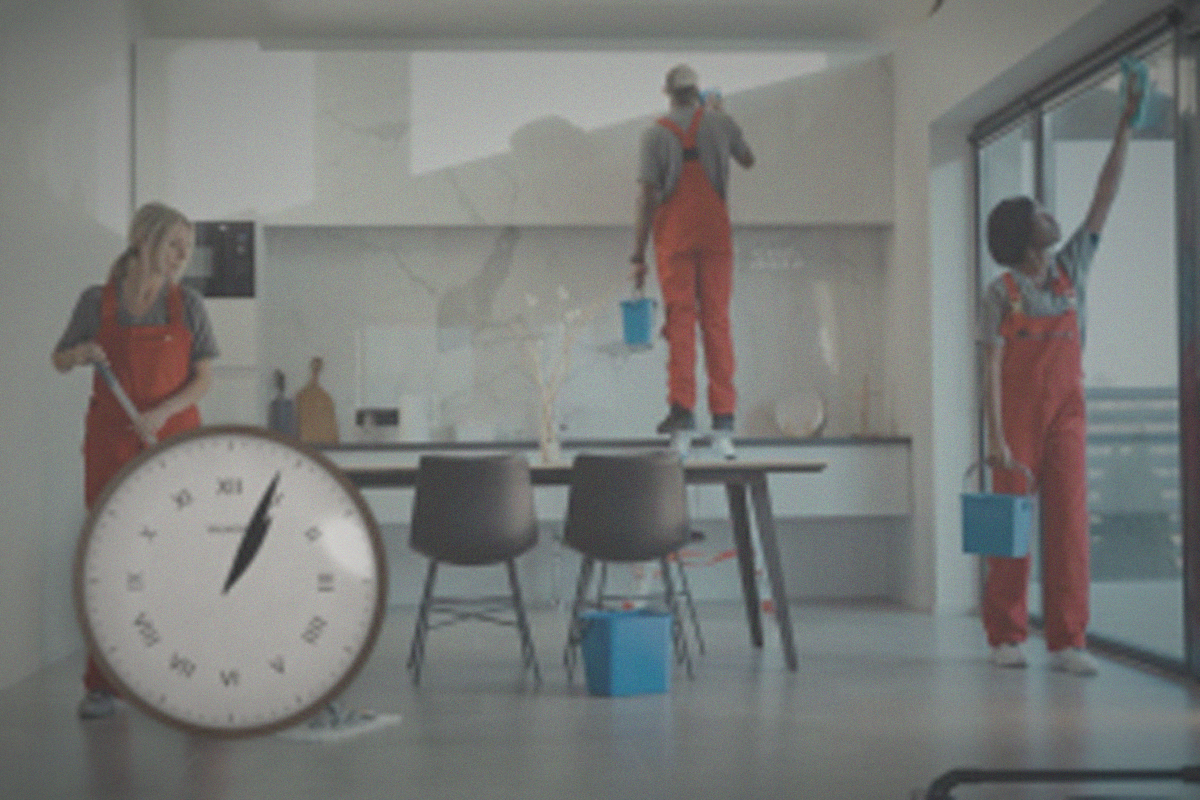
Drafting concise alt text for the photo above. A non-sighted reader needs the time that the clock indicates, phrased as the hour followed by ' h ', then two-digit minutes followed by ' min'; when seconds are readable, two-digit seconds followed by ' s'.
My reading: 1 h 04 min
